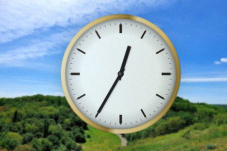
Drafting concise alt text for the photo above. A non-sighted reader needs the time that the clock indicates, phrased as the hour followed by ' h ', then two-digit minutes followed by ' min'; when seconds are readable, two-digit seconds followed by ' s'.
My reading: 12 h 35 min
